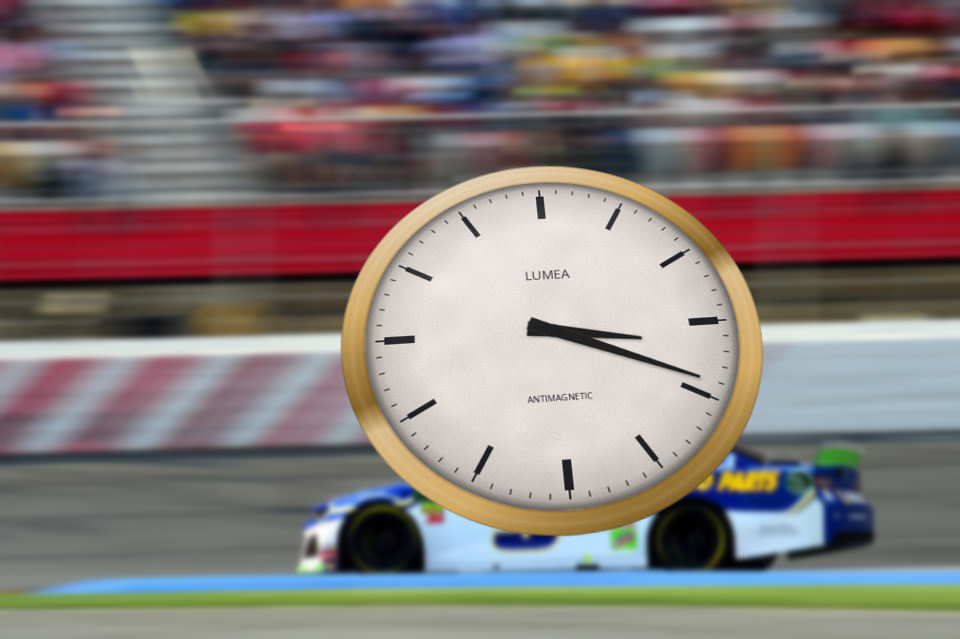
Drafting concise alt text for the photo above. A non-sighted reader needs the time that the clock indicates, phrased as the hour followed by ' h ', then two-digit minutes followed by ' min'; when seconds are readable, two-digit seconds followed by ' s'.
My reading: 3 h 19 min
